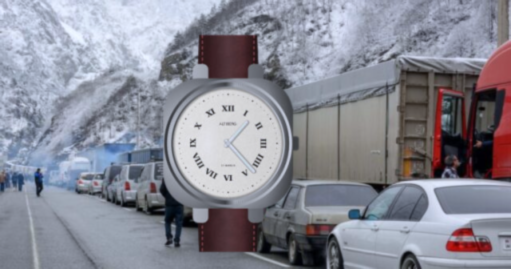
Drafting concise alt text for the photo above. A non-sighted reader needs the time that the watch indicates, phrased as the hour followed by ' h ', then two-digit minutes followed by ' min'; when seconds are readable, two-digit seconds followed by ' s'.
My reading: 1 h 23 min
